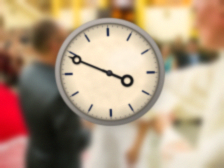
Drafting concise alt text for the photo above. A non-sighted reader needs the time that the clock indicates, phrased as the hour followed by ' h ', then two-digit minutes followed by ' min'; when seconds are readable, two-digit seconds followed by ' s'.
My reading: 3 h 49 min
